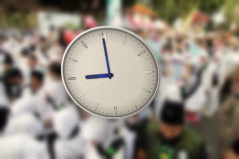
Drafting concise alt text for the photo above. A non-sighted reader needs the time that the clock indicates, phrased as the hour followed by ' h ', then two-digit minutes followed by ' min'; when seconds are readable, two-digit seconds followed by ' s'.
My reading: 9 h 00 min
